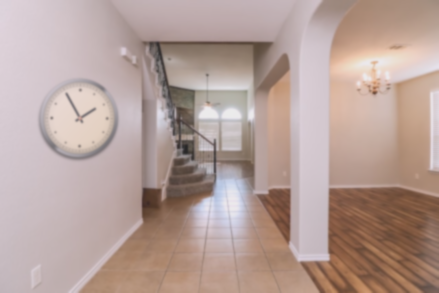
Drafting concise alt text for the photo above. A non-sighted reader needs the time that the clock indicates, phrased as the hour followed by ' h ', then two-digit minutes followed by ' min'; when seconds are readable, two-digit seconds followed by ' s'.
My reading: 1 h 55 min
